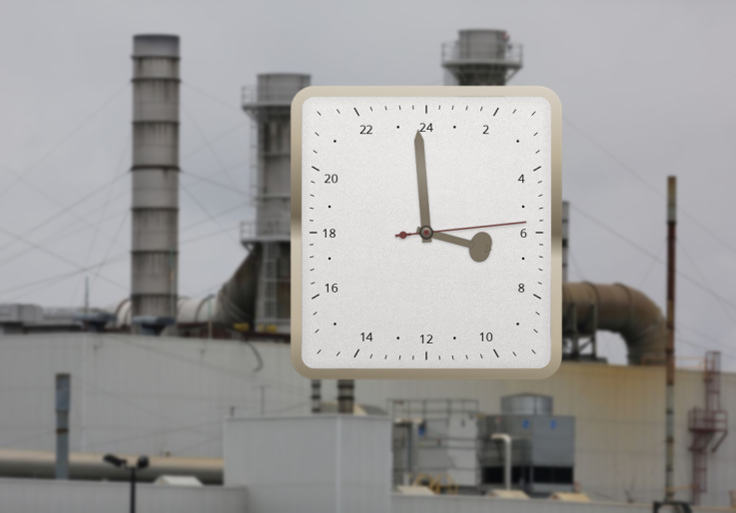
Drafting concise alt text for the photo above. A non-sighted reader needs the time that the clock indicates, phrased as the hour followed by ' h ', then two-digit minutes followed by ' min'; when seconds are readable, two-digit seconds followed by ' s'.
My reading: 6 h 59 min 14 s
